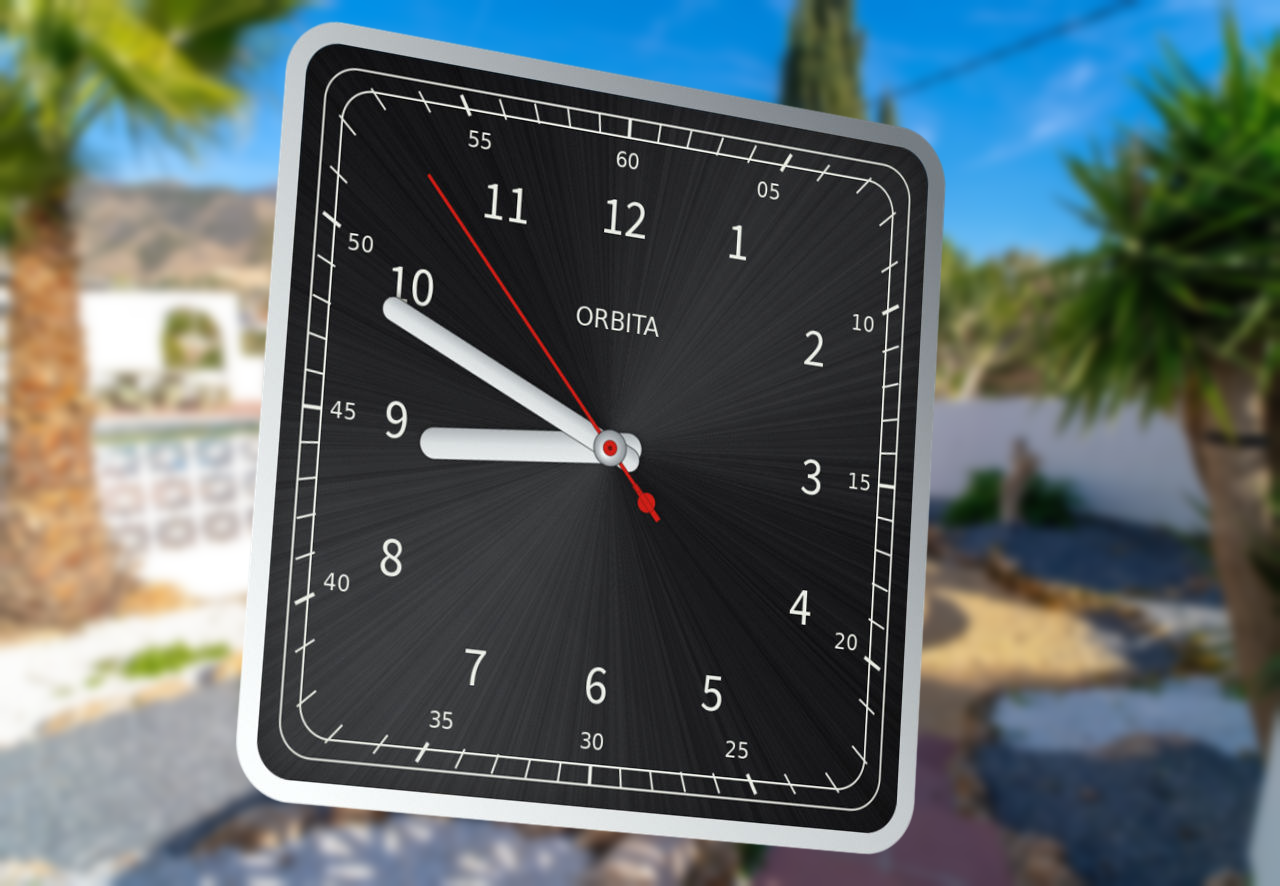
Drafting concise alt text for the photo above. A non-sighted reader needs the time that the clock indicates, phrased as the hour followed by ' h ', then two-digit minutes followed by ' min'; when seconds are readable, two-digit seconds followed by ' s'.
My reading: 8 h 48 min 53 s
